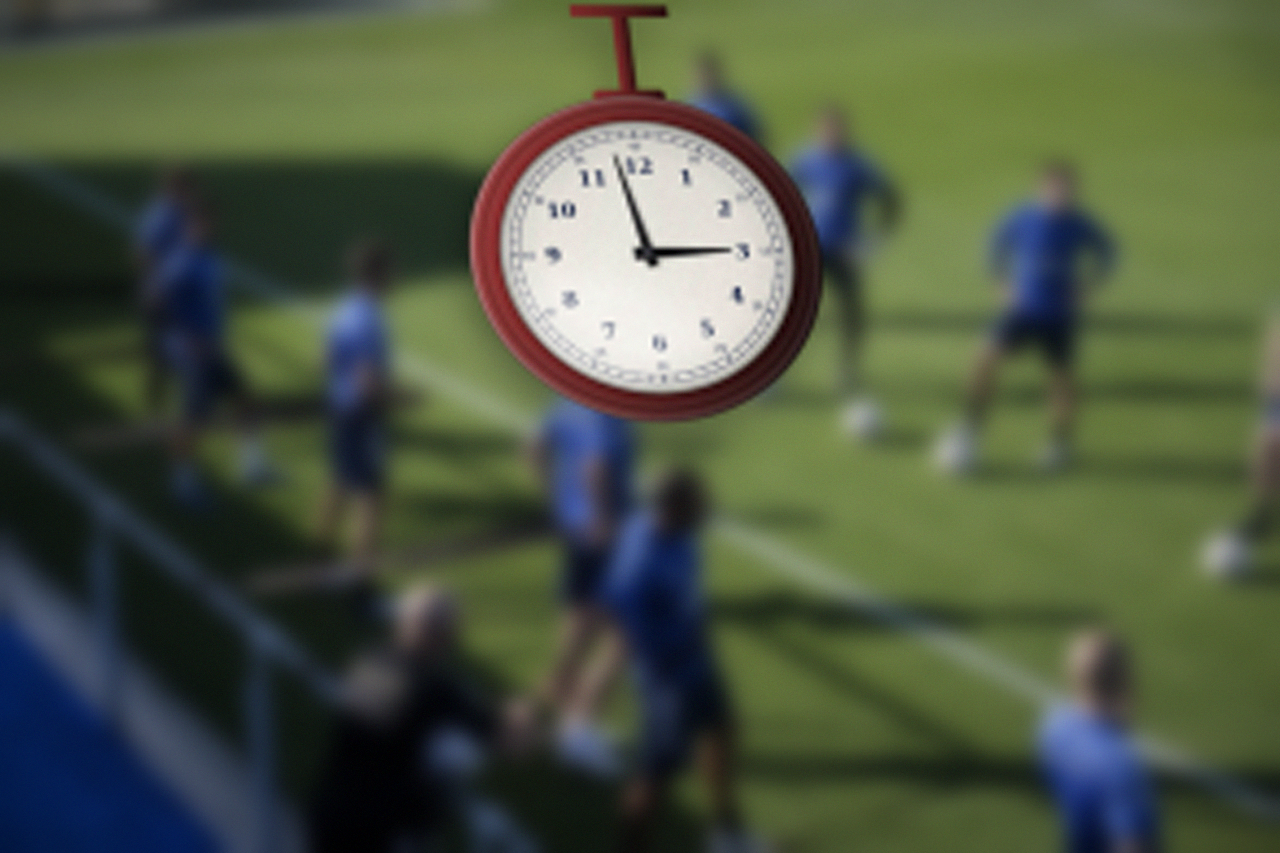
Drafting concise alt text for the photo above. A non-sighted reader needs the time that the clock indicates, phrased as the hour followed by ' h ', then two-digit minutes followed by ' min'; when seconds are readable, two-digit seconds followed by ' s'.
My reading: 2 h 58 min
